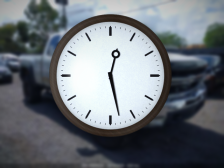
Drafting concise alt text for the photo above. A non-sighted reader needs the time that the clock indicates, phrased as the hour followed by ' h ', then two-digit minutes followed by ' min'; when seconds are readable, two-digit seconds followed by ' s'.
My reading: 12 h 28 min
